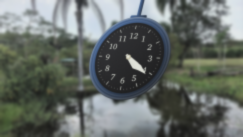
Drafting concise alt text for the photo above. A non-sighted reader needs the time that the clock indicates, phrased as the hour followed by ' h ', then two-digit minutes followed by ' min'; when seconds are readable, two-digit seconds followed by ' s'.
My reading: 4 h 21 min
